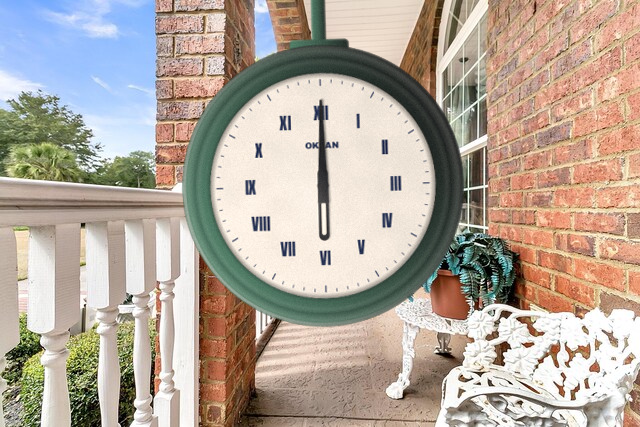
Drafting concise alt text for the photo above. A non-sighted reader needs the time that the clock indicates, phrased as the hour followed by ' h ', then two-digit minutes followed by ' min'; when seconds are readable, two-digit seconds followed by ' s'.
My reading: 6 h 00 min
